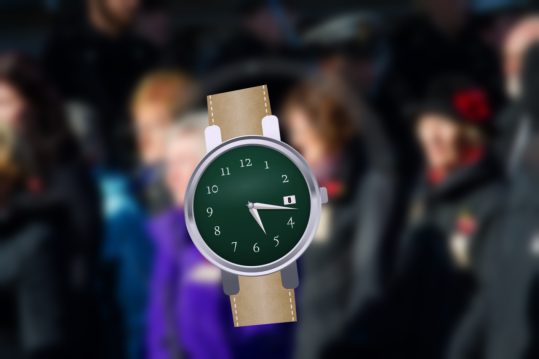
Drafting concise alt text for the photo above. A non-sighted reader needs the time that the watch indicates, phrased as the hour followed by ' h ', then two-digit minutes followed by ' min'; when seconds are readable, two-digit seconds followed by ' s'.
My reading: 5 h 17 min
